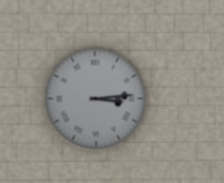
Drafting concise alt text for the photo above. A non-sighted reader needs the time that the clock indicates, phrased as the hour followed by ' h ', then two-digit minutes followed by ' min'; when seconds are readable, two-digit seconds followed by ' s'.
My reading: 3 h 14 min
